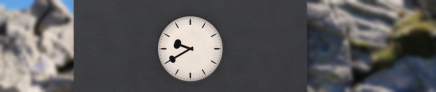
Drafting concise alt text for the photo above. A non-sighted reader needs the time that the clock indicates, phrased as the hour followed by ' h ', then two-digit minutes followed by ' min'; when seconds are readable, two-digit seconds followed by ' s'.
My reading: 9 h 40 min
